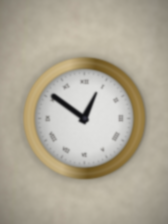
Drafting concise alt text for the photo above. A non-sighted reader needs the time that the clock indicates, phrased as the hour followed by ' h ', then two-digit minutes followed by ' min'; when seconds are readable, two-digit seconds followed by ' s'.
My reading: 12 h 51 min
